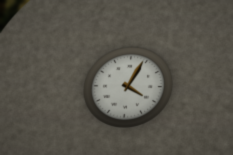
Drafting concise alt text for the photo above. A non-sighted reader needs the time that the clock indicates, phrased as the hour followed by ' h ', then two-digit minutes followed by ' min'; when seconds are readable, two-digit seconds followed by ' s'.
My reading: 4 h 04 min
